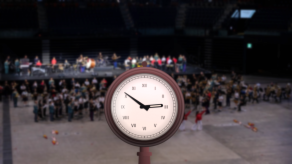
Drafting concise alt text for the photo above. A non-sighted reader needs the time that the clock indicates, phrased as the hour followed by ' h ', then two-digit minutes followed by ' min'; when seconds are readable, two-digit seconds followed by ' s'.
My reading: 2 h 51 min
